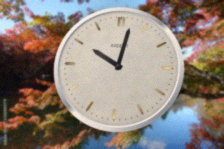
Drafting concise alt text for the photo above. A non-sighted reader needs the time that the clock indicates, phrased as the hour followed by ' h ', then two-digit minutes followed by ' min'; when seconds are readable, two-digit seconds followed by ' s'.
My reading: 10 h 02 min
